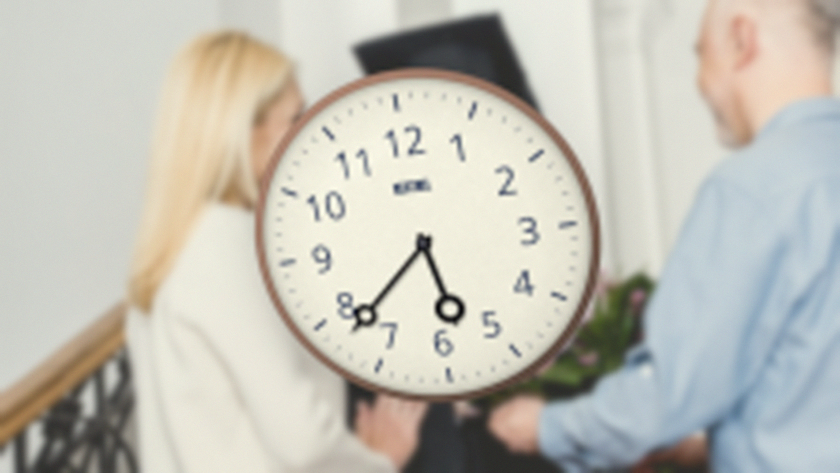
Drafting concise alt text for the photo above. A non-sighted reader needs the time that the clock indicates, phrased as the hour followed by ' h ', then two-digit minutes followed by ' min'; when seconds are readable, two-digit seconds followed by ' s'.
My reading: 5 h 38 min
